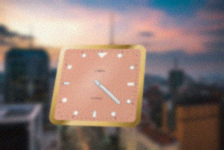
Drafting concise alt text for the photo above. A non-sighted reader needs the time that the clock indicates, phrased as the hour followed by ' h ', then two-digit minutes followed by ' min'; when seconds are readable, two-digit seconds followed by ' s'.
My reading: 4 h 22 min
